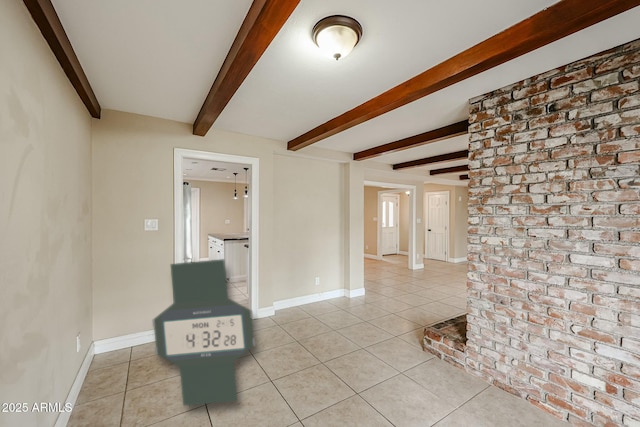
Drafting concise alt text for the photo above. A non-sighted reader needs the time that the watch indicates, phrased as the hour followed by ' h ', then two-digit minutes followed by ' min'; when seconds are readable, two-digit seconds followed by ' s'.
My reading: 4 h 32 min 28 s
